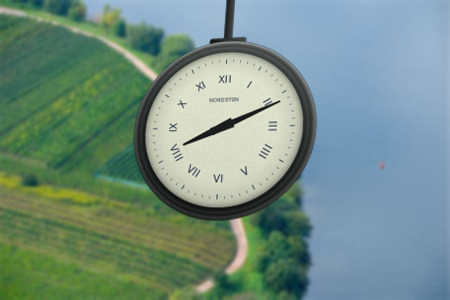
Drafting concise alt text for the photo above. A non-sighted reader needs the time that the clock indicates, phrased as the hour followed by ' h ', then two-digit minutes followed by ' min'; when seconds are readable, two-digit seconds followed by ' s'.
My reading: 8 h 11 min
